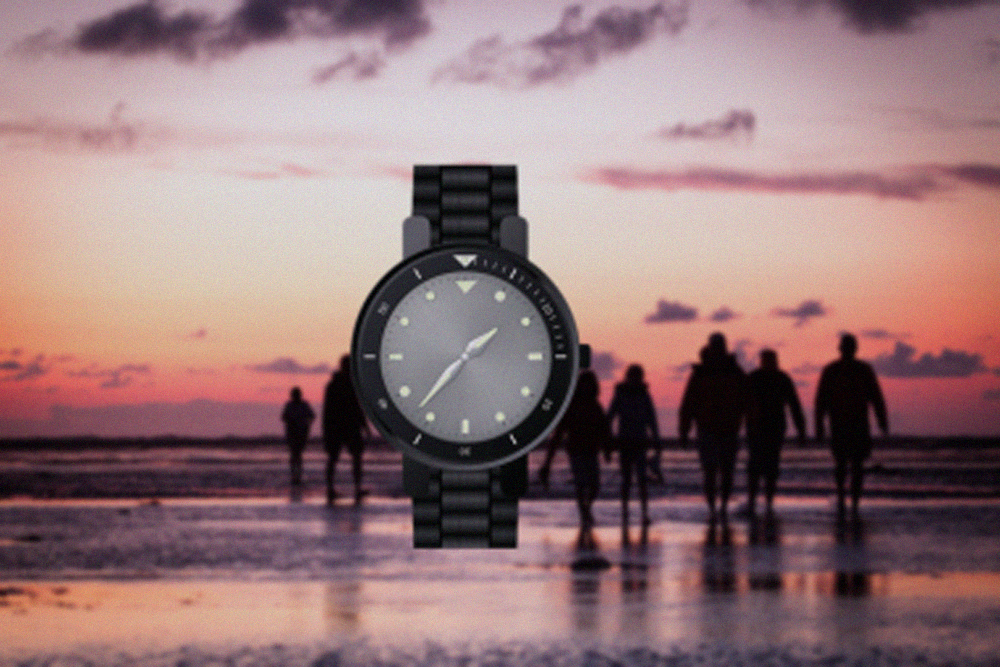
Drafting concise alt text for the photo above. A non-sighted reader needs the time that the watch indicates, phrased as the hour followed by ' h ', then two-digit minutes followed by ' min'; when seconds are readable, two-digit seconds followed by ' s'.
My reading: 1 h 37 min
